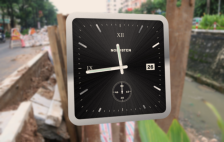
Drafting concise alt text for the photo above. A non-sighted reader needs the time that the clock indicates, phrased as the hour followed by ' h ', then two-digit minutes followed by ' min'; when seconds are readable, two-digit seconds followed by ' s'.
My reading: 11 h 44 min
